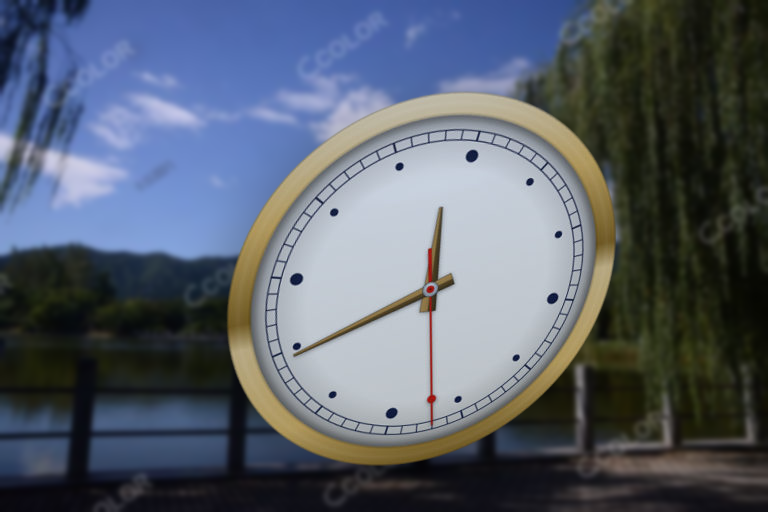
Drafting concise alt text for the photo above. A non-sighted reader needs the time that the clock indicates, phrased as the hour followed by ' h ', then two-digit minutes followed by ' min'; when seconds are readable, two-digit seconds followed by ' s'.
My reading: 11 h 39 min 27 s
